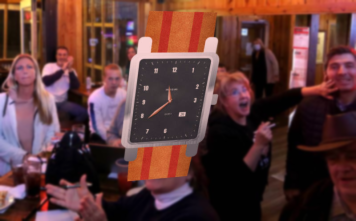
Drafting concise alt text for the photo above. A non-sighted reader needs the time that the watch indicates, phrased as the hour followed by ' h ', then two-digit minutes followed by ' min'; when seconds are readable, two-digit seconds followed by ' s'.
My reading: 11 h 38 min
